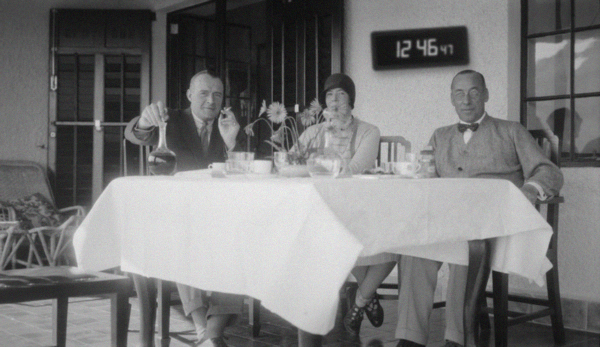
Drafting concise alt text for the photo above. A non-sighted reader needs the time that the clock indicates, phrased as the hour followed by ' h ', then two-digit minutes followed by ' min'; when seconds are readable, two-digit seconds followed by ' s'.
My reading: 12 h 46 min
